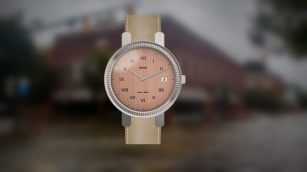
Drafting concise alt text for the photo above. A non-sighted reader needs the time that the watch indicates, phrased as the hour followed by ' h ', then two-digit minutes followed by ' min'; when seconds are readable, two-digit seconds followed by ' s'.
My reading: 10 h 11 min
